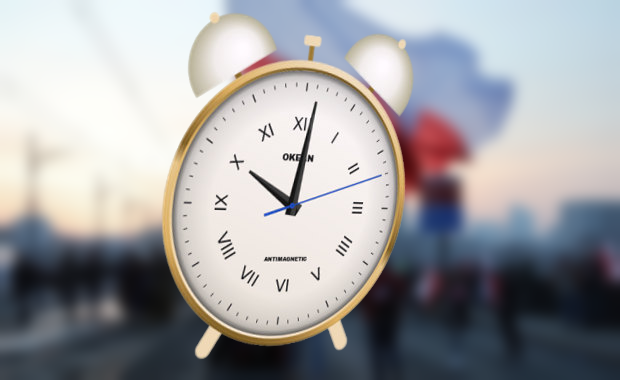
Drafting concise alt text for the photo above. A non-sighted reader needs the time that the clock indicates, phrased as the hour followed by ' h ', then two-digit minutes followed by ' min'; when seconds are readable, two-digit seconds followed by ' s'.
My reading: 10 h 01 min 12 s
